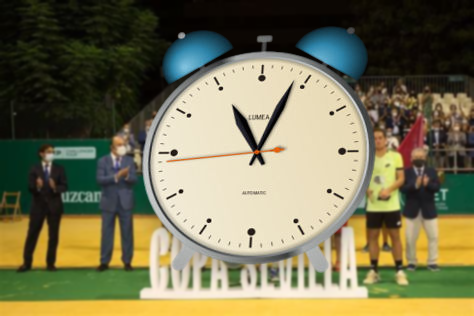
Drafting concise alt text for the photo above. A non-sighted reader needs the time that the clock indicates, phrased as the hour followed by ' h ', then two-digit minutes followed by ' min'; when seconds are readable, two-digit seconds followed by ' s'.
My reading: 11 h 03 min 44 s
